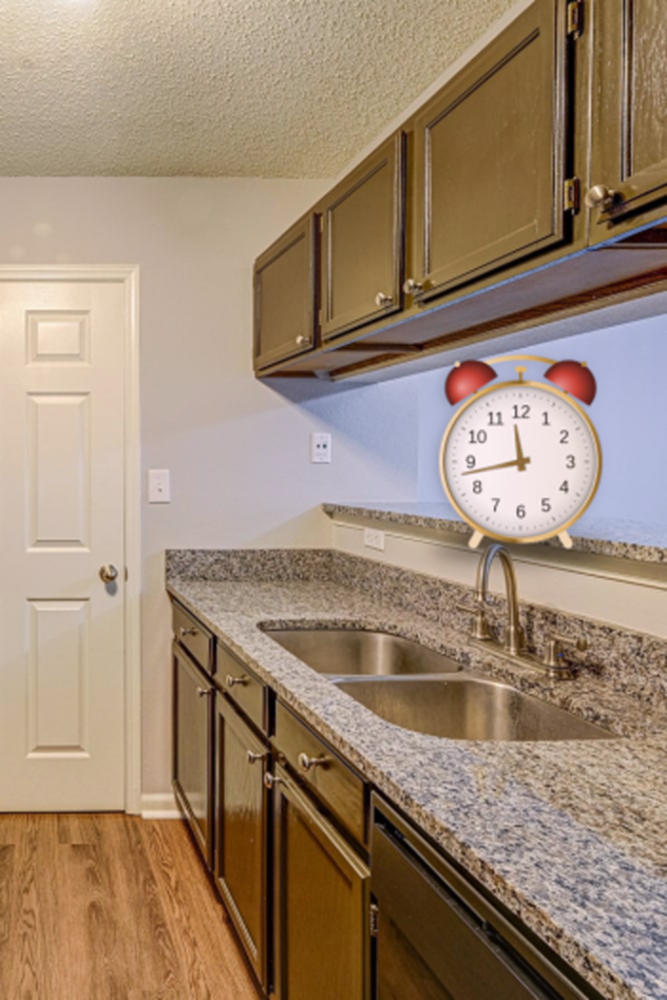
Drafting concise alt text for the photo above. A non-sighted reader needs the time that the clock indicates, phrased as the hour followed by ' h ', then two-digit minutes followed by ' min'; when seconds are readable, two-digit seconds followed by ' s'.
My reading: 11 h 43 min
